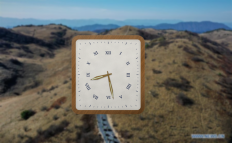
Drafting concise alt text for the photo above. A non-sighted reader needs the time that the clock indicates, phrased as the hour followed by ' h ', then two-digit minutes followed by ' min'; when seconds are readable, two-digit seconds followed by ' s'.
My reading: 8 h 28 min
